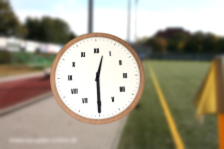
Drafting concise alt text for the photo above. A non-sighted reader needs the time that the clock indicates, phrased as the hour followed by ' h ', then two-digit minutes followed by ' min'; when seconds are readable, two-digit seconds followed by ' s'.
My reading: 12 h 30 min
